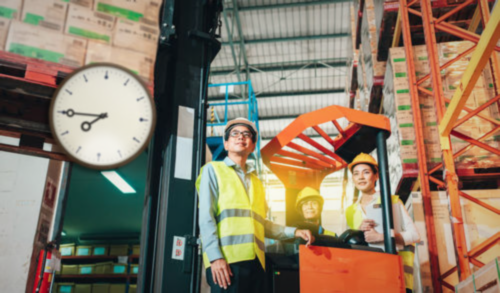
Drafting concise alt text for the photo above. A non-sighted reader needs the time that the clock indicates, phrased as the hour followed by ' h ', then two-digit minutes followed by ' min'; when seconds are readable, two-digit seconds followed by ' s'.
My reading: 7 h 45 min
